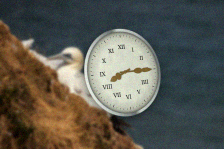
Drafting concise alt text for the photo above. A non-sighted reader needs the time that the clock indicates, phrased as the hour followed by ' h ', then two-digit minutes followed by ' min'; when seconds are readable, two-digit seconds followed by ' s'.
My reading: 8 h 15 min
